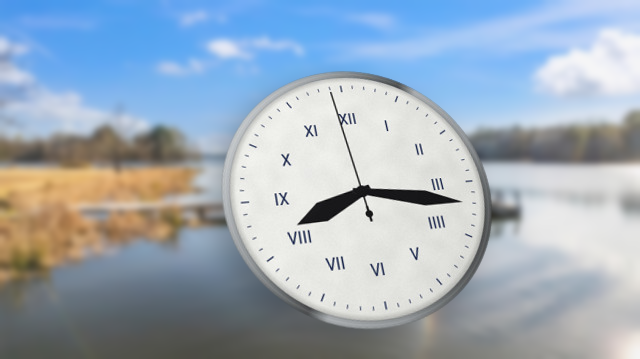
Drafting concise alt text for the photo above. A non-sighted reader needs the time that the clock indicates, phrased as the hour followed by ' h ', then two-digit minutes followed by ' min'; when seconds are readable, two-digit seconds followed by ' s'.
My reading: 8 h 16 min 59 s
